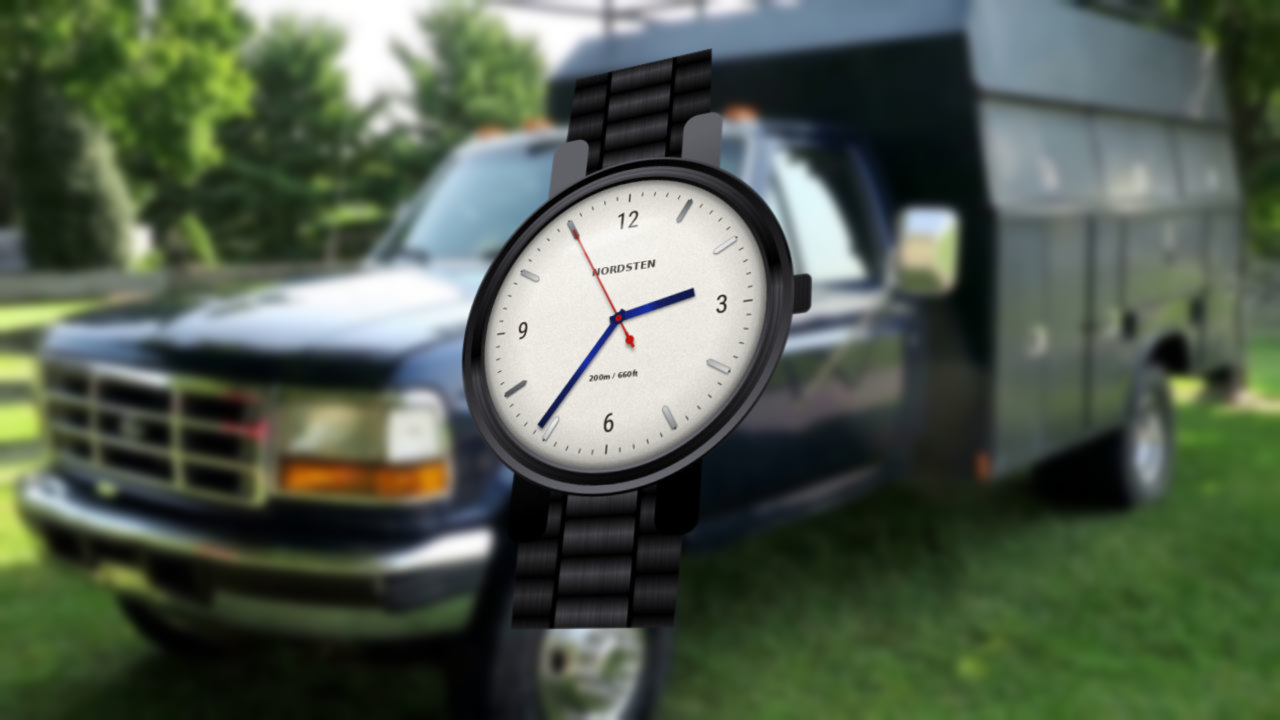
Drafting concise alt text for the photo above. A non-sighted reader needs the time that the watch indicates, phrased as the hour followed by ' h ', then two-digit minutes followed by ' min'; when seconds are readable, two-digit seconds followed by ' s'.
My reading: 2 h 35 min 55 s
